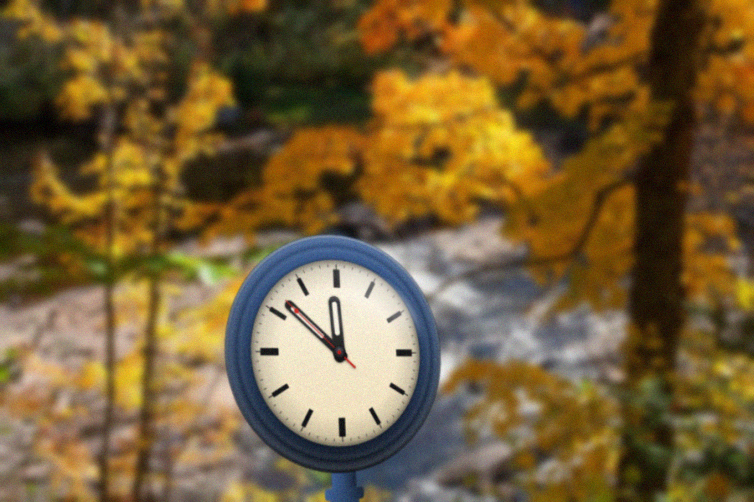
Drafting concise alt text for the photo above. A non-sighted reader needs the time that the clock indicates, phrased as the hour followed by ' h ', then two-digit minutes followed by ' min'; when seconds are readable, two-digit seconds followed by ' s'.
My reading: 11 h 51 min 52 s
